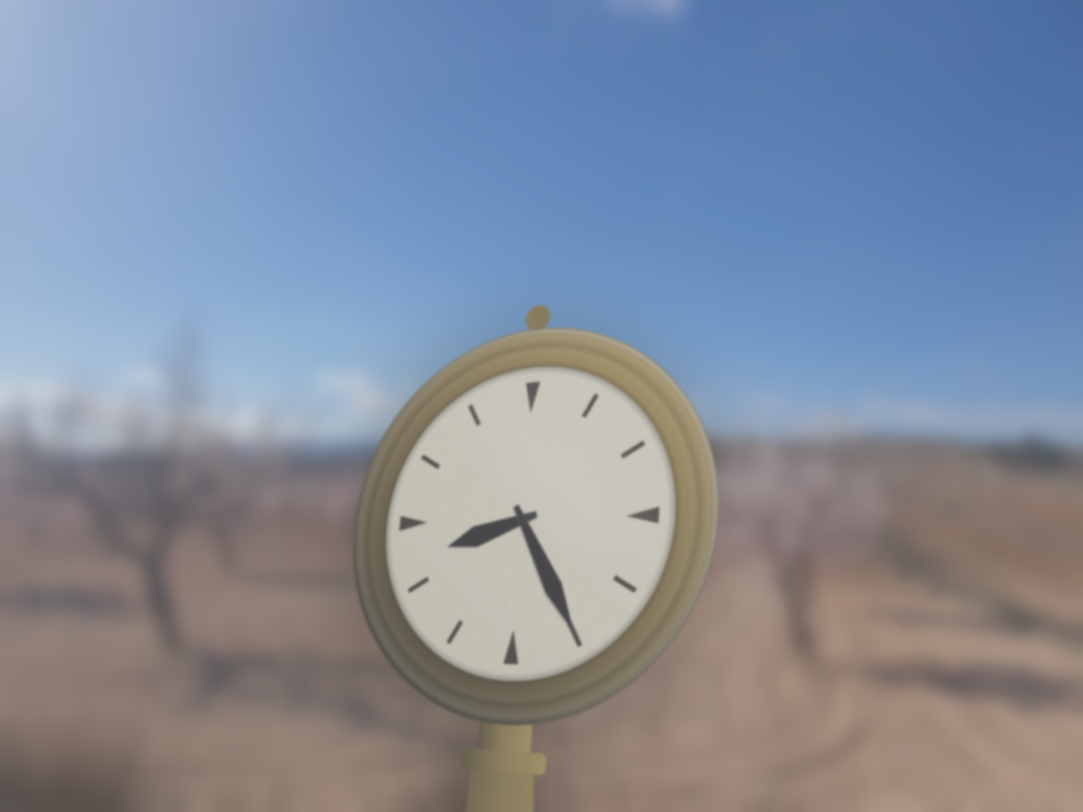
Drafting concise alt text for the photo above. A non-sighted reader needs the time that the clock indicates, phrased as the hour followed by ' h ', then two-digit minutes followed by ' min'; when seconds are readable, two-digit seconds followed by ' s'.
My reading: 8 h 25 min
